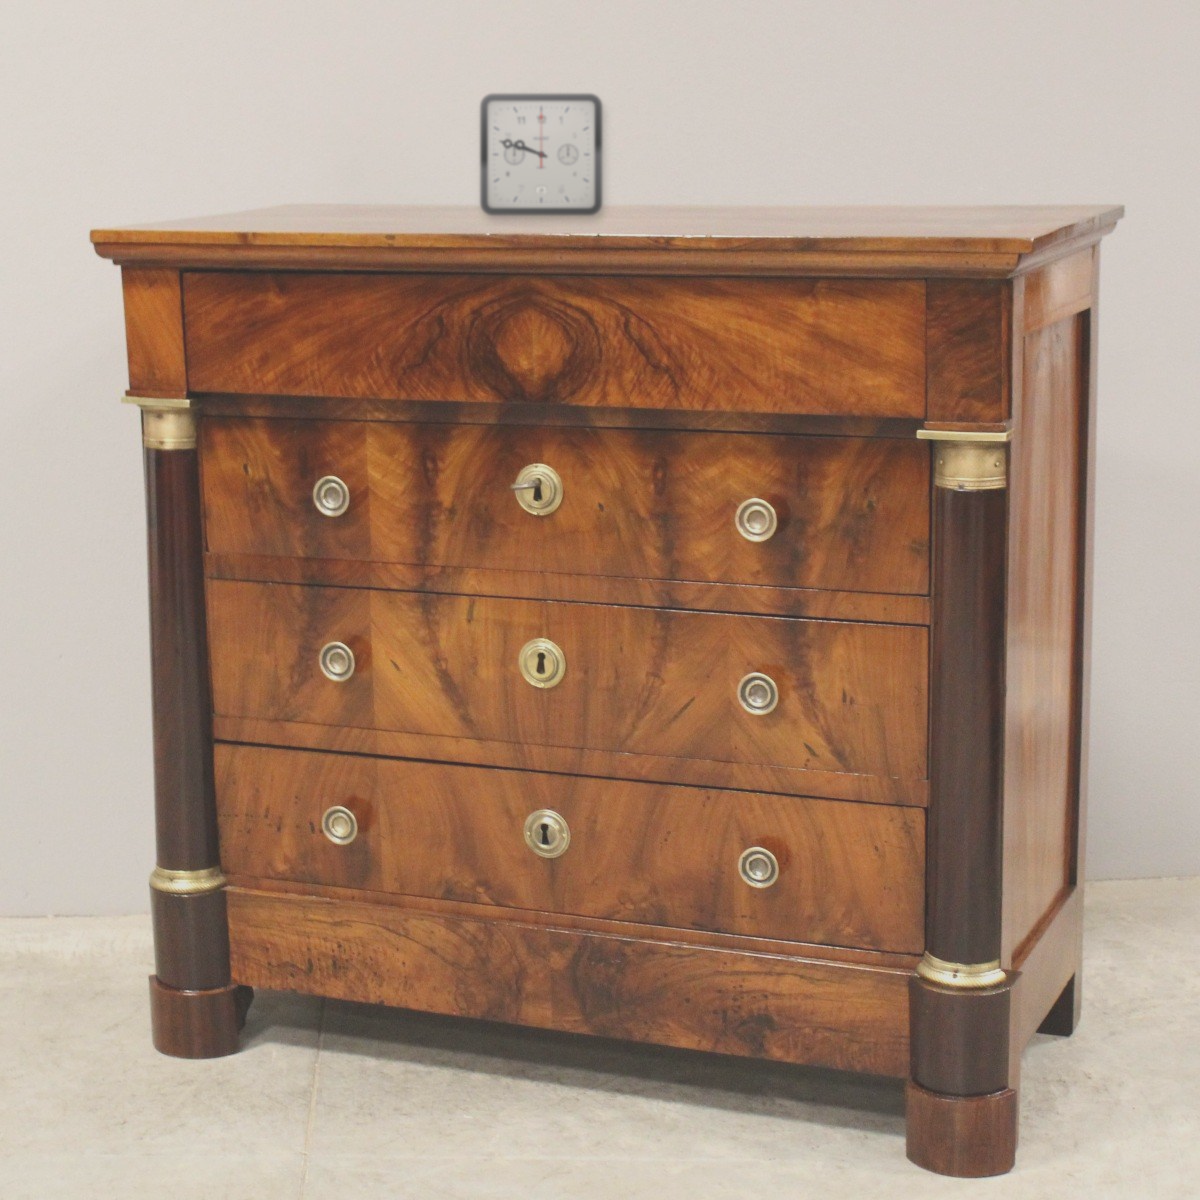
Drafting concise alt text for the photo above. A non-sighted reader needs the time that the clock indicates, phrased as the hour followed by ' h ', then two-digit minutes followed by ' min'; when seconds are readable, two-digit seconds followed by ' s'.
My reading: 9 h 48 min
